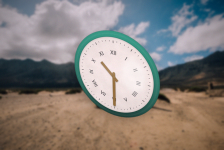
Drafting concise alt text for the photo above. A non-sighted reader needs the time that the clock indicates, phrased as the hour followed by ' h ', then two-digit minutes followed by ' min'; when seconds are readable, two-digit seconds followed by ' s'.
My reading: 10 h 30 min
